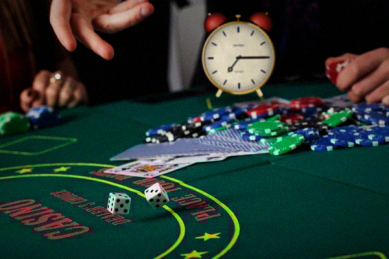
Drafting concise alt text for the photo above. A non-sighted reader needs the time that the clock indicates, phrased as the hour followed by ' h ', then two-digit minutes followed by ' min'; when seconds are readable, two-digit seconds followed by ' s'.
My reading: 7 h 15 min
